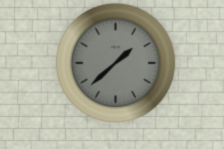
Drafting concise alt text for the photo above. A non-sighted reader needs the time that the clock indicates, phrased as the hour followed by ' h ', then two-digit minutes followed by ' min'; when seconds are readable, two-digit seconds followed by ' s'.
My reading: 1 h 38 min
